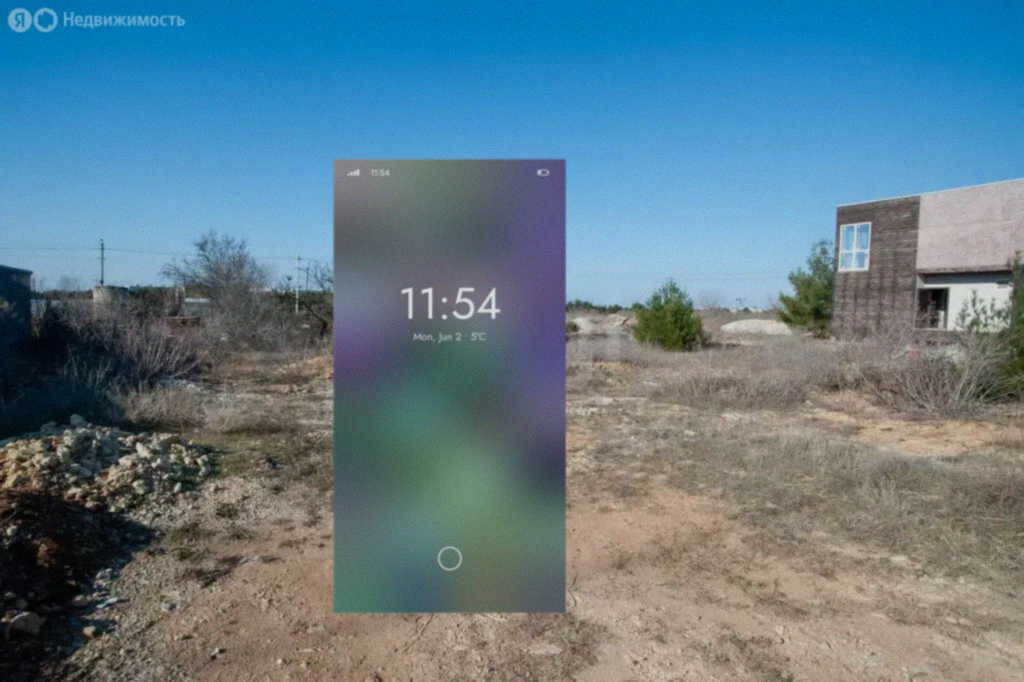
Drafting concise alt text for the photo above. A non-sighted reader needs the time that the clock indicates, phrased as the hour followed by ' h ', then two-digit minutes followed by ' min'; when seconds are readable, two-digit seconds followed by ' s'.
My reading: 11 h 54 min
